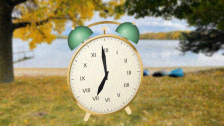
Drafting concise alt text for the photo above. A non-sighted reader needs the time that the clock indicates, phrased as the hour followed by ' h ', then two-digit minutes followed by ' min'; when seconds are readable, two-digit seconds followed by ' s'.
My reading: 6 h 59 min
